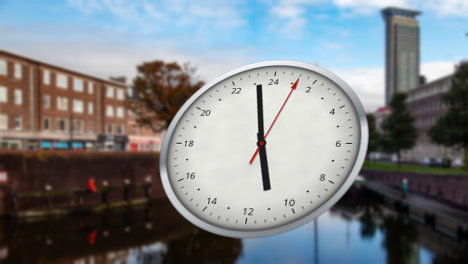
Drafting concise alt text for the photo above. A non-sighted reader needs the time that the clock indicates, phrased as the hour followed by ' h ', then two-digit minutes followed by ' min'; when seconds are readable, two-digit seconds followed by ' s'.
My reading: 10 h 58 min 03 s
